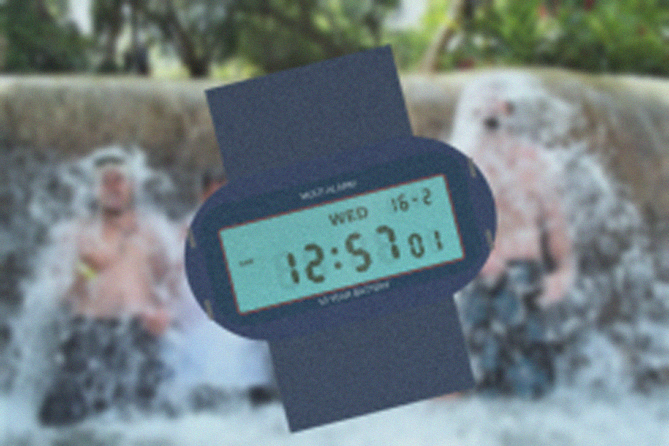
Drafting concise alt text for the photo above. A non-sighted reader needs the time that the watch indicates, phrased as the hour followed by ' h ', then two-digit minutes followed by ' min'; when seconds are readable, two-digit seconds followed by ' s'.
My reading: 12 h 57 min 01 s
